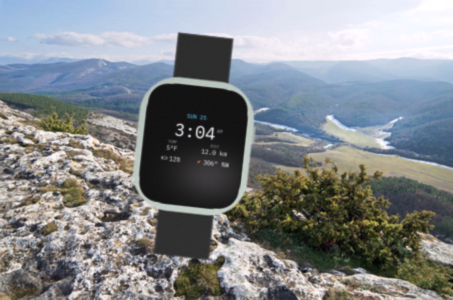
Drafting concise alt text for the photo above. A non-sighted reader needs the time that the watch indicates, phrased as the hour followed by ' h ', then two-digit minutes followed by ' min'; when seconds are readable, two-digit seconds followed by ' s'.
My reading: 3 h 04 min
